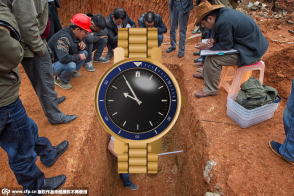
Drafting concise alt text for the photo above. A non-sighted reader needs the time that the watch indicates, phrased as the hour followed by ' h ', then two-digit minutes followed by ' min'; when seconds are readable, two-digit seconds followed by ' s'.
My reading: 9 h 55 min
